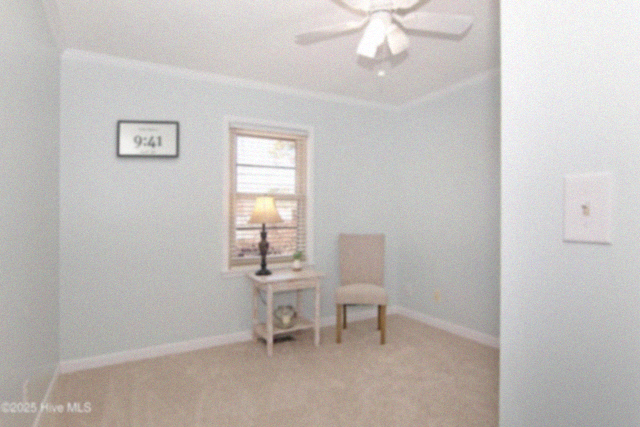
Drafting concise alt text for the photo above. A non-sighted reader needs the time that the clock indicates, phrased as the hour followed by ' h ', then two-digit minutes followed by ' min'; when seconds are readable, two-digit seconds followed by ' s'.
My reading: 9 h 41 min
